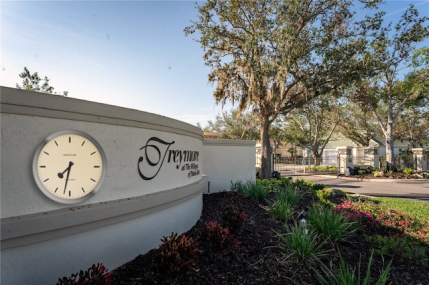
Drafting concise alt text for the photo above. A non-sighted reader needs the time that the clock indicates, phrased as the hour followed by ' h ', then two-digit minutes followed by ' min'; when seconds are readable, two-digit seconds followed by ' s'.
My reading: 7 h 32 min
